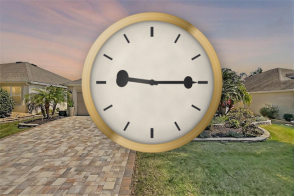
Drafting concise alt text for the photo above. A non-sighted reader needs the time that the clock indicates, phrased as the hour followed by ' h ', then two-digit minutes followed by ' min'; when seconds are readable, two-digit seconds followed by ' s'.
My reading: 9 h 15 min
